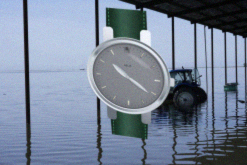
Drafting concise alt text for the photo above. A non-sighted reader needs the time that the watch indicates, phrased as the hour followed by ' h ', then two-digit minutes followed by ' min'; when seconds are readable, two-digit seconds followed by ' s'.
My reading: 10 h 21 min
